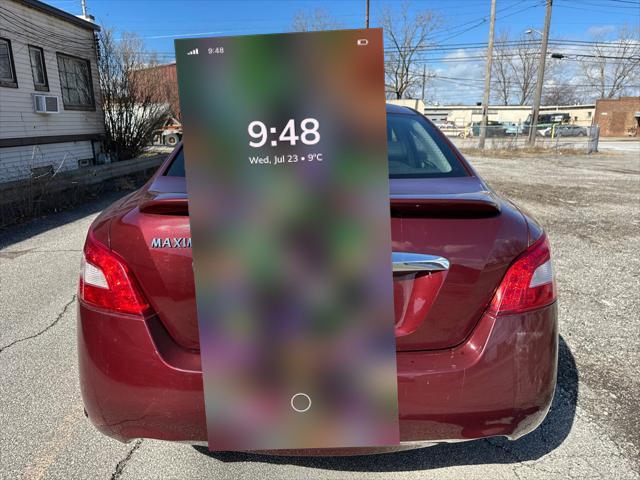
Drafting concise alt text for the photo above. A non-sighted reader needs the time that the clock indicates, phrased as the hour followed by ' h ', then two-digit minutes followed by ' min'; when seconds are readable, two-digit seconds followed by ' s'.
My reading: 9 h 48 min
